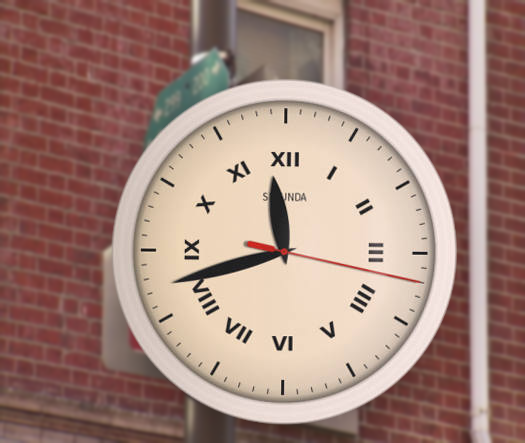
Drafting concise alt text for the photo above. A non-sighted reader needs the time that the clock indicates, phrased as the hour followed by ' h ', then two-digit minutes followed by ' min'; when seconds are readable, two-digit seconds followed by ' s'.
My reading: 11 h 42 min 17 s
